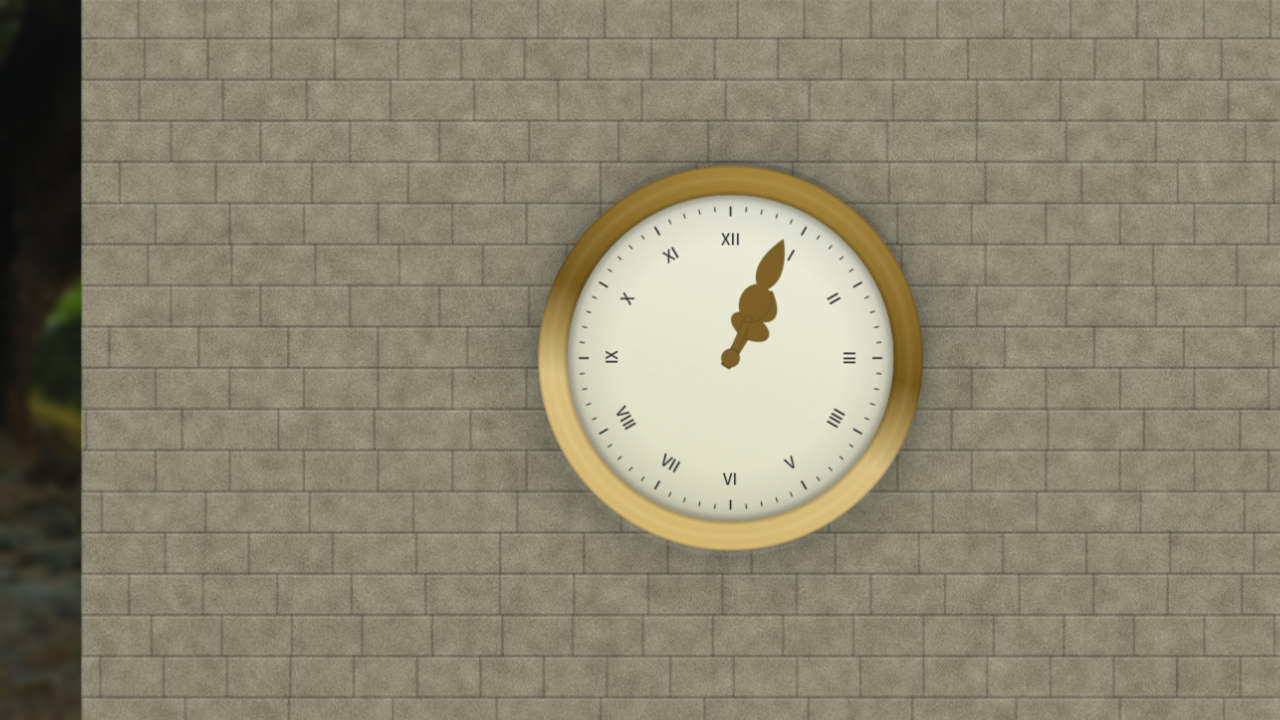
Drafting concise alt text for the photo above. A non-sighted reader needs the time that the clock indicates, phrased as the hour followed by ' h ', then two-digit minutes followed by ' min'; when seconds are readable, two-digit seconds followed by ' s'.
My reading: 1 h 04 min
